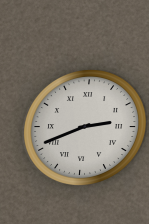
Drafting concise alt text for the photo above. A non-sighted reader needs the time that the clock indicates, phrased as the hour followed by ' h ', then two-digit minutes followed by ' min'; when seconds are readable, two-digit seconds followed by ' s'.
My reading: 2 h 41 min
